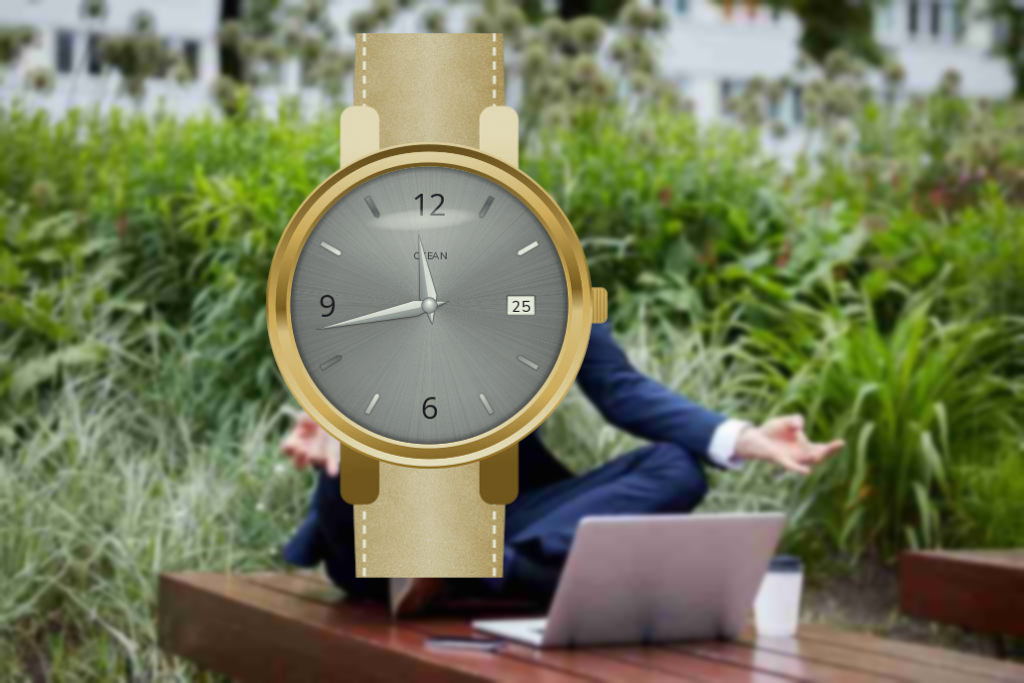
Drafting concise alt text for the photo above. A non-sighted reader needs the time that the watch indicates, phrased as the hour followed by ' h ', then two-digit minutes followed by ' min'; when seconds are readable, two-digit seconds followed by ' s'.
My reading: 11 h 43 min
